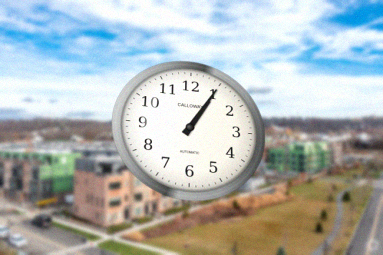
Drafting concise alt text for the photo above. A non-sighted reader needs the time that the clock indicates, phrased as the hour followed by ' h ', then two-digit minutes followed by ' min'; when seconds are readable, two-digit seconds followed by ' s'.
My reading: 1 h 05 min
